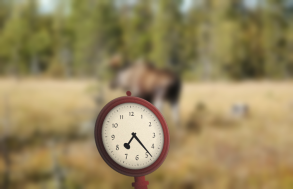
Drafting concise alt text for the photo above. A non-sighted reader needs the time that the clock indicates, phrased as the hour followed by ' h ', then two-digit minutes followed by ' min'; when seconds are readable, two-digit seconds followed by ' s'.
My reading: 7 h 24 min
